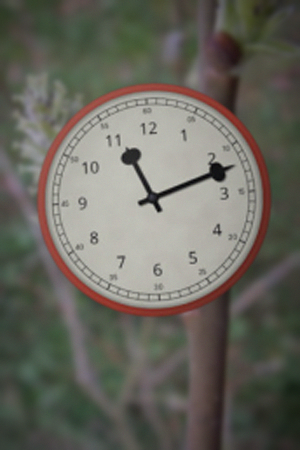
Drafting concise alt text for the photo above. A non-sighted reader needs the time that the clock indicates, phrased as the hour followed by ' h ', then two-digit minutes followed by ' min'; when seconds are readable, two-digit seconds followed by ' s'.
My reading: 11 h 12 min
